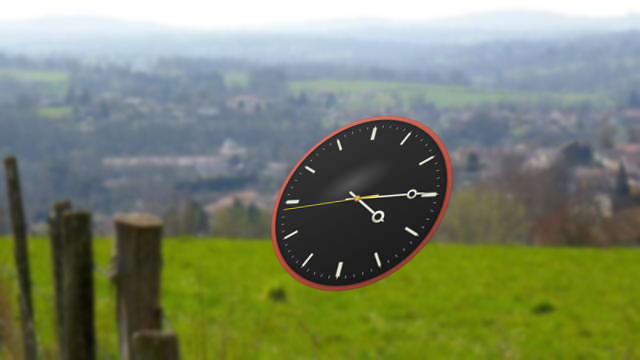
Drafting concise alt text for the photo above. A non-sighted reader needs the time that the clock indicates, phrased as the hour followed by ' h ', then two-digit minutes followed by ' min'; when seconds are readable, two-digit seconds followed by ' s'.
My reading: 4 h 14 min 44 s
